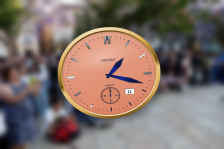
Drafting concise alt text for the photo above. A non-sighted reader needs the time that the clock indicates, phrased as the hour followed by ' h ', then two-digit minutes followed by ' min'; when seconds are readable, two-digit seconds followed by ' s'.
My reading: 1 h 18 min
